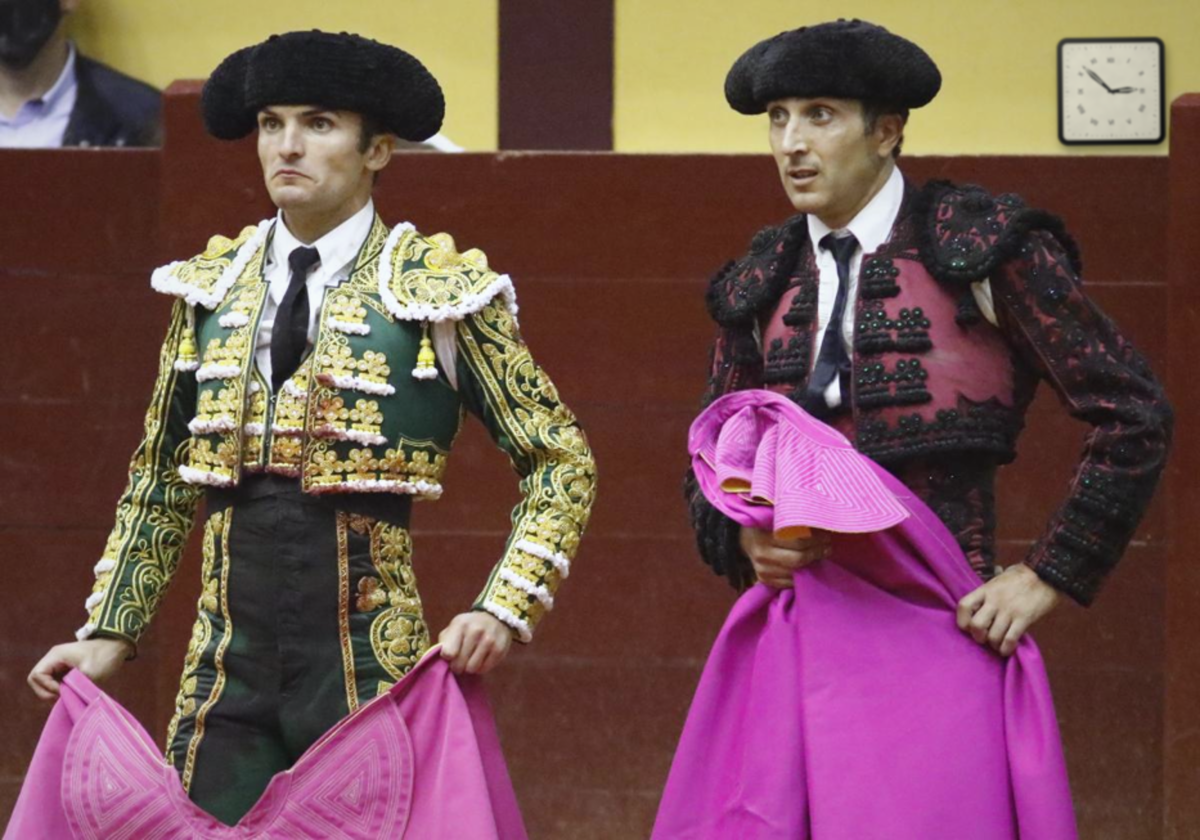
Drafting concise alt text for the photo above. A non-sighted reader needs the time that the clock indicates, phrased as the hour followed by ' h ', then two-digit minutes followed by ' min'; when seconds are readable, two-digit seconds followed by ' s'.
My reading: 2 h 52 min
